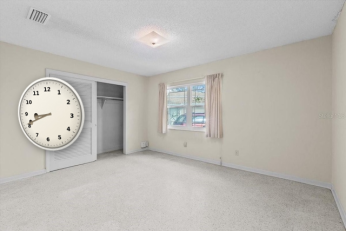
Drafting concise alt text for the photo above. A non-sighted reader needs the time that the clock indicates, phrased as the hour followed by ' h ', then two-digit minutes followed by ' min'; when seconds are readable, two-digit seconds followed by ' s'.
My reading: 8 h 41 min
